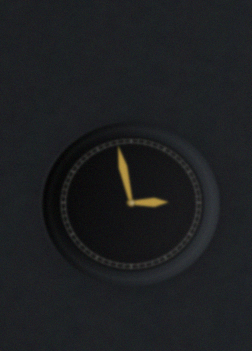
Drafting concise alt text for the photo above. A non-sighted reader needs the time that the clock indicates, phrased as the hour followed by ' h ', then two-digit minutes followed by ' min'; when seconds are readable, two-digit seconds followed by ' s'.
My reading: 2 h 58 min
